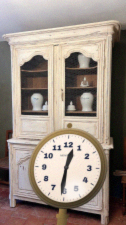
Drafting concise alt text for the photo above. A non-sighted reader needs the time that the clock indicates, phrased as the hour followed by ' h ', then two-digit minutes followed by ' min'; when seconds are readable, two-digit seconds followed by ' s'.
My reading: 12 h 31 min
